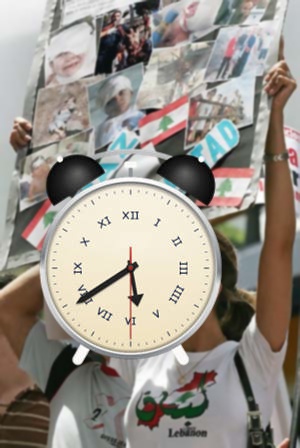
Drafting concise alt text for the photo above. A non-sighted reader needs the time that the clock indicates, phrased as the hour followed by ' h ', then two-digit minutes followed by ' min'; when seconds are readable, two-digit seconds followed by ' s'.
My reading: 5 h 39 min 30 s
